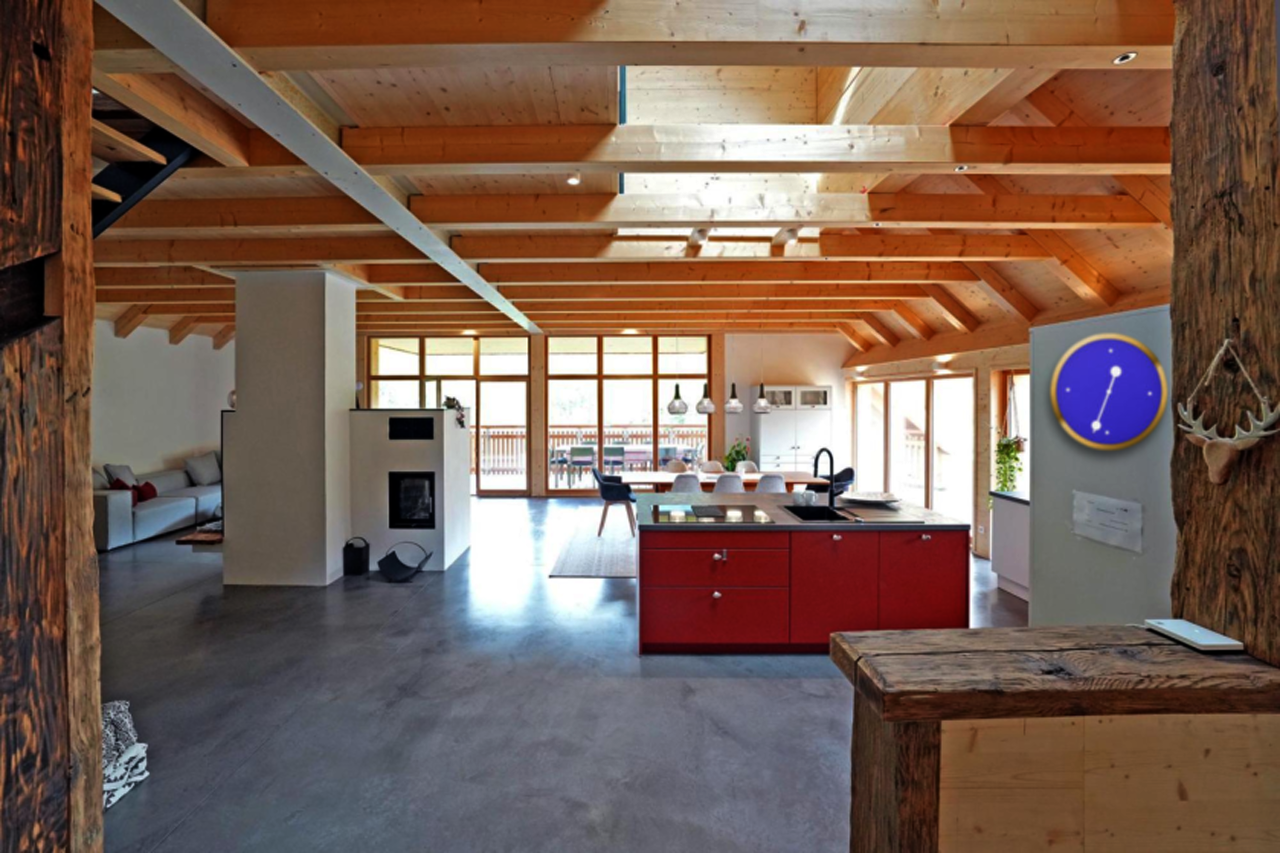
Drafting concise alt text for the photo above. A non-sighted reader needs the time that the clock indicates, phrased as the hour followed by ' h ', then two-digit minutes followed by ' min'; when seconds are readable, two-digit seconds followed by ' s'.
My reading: 12 h 33 min
